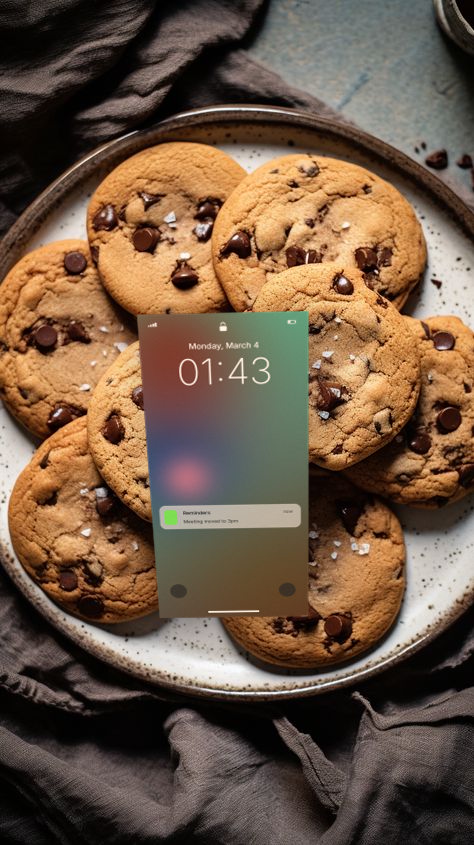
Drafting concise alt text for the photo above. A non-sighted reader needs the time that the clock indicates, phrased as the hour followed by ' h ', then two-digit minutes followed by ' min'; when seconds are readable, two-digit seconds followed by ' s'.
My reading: 1 h 43 min
